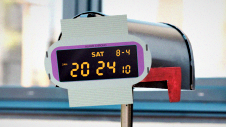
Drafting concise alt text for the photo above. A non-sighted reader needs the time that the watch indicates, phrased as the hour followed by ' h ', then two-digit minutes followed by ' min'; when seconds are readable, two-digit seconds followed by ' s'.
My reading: 20 h 24 min 10 s
